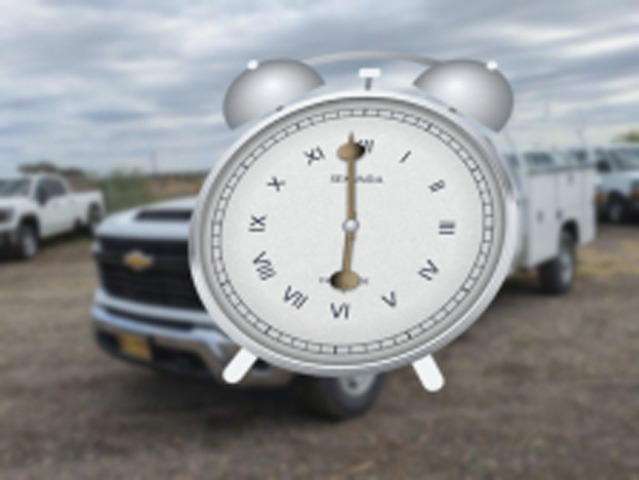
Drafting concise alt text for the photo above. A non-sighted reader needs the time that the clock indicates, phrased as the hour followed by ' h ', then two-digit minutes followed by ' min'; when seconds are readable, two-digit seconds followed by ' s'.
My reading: 5 h 59 min
